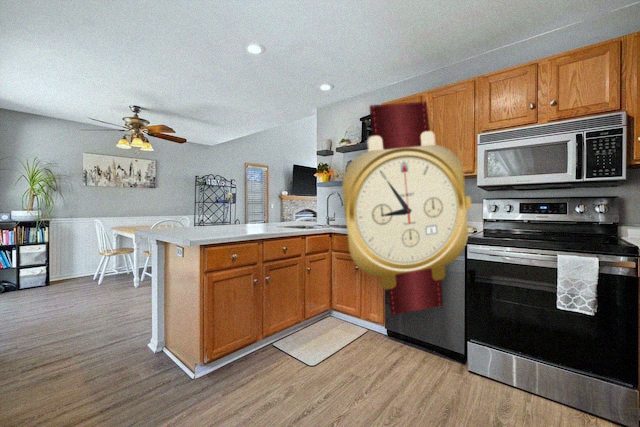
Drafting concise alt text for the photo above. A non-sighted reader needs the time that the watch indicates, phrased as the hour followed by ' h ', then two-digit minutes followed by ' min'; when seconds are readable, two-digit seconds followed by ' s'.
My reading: 8 h 55 min
